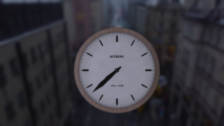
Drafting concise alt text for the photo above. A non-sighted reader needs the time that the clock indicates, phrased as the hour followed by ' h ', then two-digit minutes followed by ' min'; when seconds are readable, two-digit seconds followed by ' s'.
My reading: 7 h 38 min
